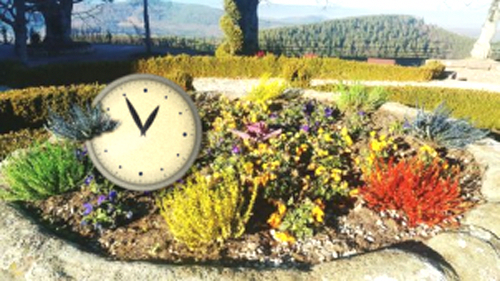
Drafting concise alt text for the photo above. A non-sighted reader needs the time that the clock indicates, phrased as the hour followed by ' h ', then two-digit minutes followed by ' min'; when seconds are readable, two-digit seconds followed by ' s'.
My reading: 12 h 55 min
